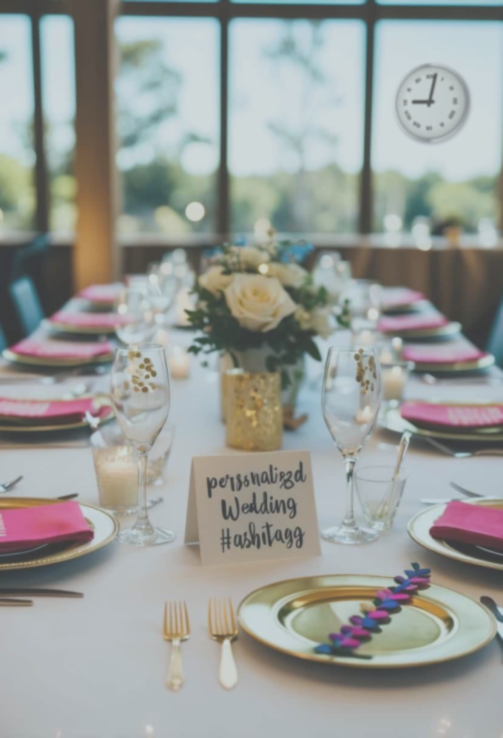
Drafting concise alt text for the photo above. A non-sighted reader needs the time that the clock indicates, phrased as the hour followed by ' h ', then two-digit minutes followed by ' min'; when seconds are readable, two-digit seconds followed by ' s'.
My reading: 9 h 02 min
